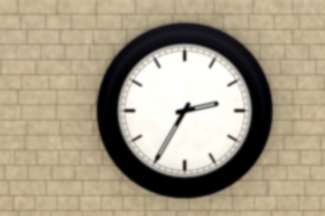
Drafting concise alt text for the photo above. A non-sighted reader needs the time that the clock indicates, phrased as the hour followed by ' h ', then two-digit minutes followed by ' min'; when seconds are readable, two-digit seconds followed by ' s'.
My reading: 2 h 35 min
